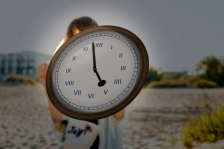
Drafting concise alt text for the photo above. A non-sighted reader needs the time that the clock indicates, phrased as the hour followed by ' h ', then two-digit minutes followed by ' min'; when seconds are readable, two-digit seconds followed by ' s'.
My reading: 4 h 58 min
